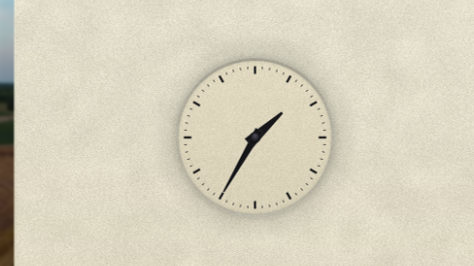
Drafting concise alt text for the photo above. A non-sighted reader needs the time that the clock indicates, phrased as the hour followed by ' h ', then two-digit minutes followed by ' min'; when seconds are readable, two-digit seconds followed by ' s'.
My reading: 1 h 35 min
